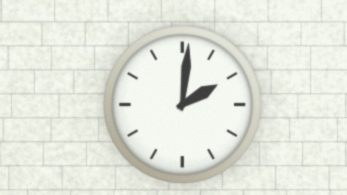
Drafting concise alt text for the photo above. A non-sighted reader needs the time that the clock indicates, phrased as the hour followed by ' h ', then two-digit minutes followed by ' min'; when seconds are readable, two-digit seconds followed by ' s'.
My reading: 2 h 01 min
